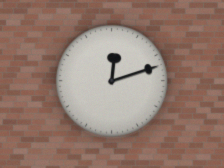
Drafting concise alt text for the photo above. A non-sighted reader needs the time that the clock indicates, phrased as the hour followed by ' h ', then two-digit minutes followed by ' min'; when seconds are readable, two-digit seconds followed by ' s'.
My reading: 12 h 12 min
